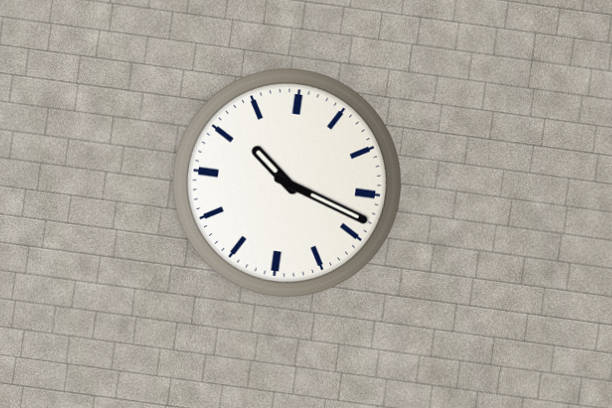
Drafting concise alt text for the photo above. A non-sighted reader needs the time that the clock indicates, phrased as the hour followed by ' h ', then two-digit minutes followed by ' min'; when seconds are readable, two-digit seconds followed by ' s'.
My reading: 10 h 18 min
